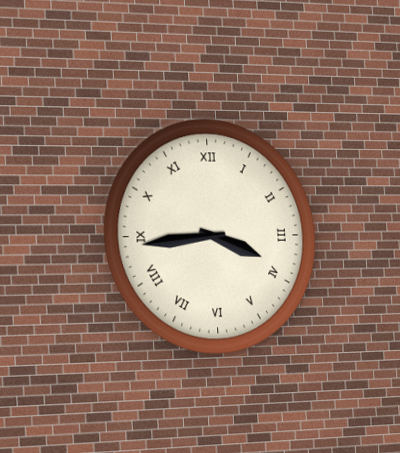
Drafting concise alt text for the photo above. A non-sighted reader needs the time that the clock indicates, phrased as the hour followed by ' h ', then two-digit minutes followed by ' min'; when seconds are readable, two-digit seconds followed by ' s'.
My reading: 3 h 44 min
